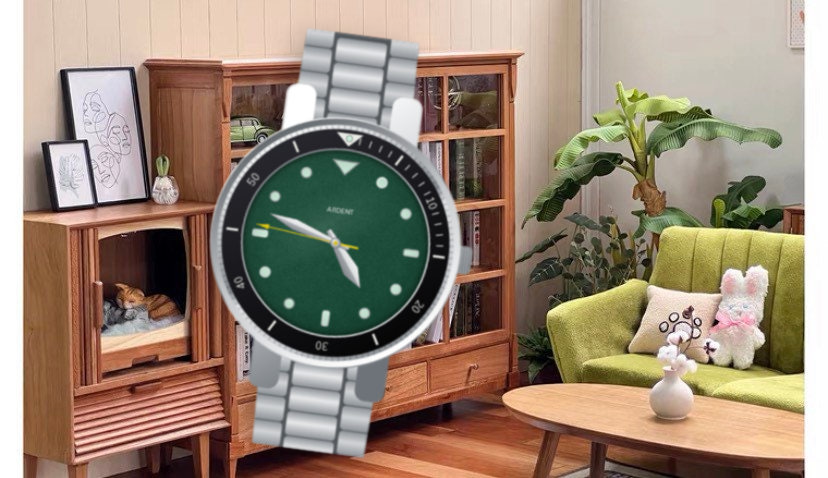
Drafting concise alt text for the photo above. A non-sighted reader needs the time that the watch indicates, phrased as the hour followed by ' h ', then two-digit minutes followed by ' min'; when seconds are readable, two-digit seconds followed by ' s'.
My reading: 4 h 47 min 46 s
